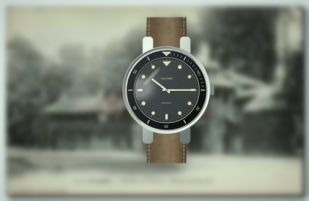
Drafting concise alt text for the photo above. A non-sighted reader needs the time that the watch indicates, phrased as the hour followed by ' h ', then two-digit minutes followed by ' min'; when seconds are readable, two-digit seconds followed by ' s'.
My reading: 10 h 15 min
